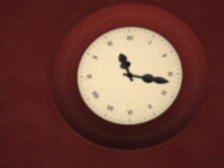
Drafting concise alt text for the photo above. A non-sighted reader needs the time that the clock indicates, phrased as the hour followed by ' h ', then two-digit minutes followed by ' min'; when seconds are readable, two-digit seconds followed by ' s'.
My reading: 11 h 17 min
